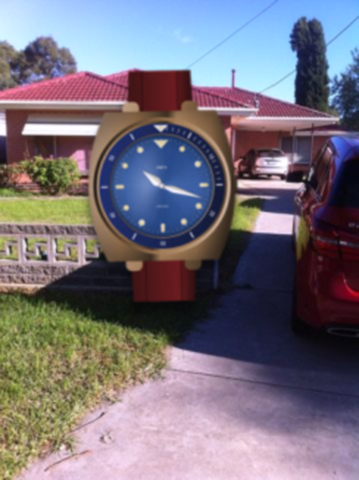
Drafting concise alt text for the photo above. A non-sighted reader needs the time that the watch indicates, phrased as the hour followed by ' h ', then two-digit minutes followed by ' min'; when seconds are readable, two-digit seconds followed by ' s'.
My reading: 10 h 18 min
